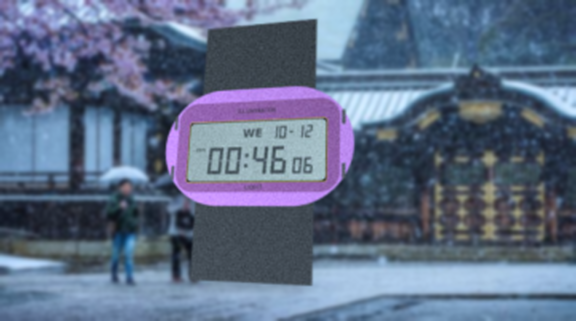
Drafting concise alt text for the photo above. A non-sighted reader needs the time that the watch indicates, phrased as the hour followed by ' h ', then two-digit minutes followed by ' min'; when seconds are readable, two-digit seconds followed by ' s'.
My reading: 0 h 46 min 06 s
